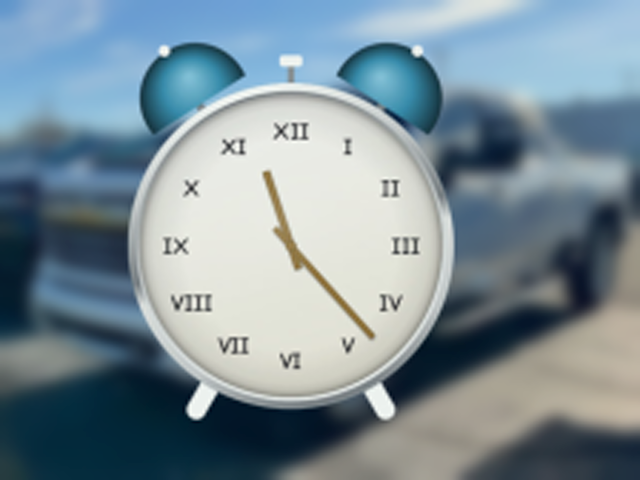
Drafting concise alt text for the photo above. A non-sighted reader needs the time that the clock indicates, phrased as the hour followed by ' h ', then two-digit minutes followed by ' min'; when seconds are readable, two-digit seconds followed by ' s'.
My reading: 11 h 23 min
